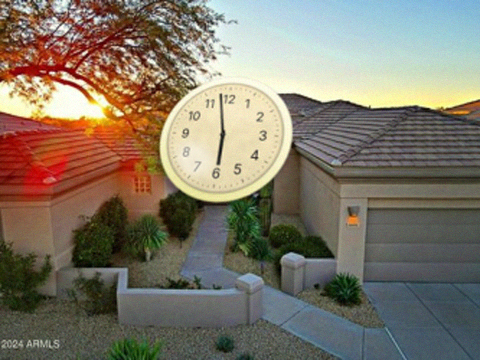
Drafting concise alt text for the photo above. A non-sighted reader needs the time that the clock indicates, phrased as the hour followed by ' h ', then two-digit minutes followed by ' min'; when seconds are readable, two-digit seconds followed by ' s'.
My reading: 5 h 58 min
